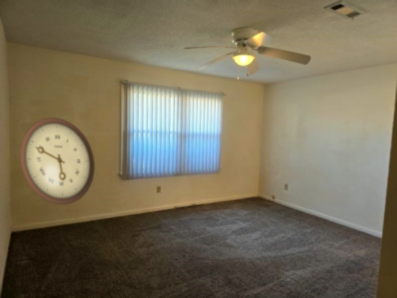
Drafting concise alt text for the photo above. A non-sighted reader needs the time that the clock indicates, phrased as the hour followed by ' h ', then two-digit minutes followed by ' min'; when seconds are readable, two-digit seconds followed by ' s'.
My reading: 5 h 49 min
